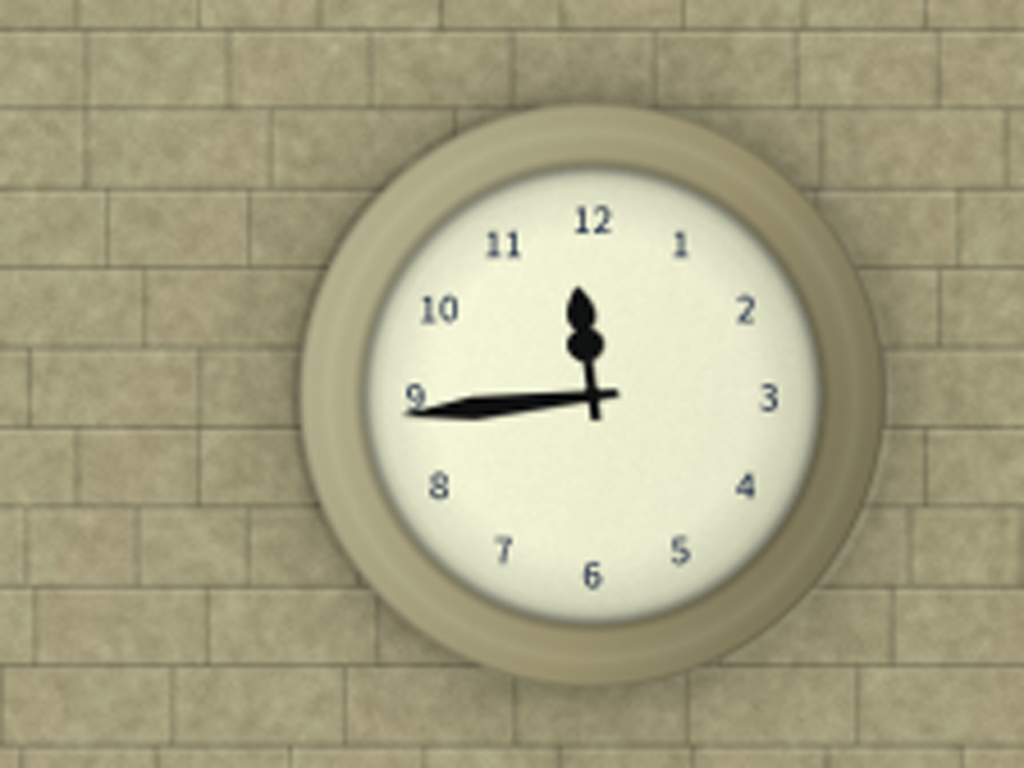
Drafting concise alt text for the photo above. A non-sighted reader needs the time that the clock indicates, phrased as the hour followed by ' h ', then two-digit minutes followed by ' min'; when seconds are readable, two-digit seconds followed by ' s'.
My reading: 11 h 44 min
